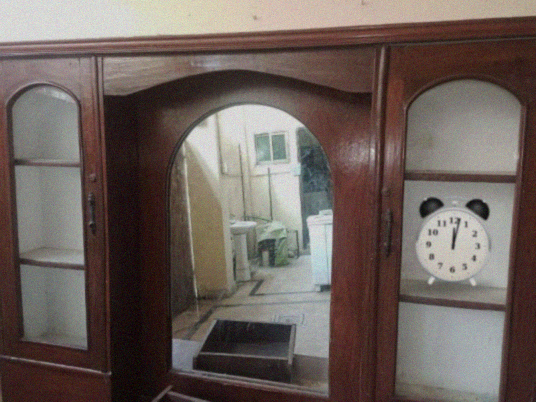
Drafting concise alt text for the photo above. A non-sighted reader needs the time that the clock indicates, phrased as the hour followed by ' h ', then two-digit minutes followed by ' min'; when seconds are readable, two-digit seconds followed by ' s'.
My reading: 12 h 02 min
